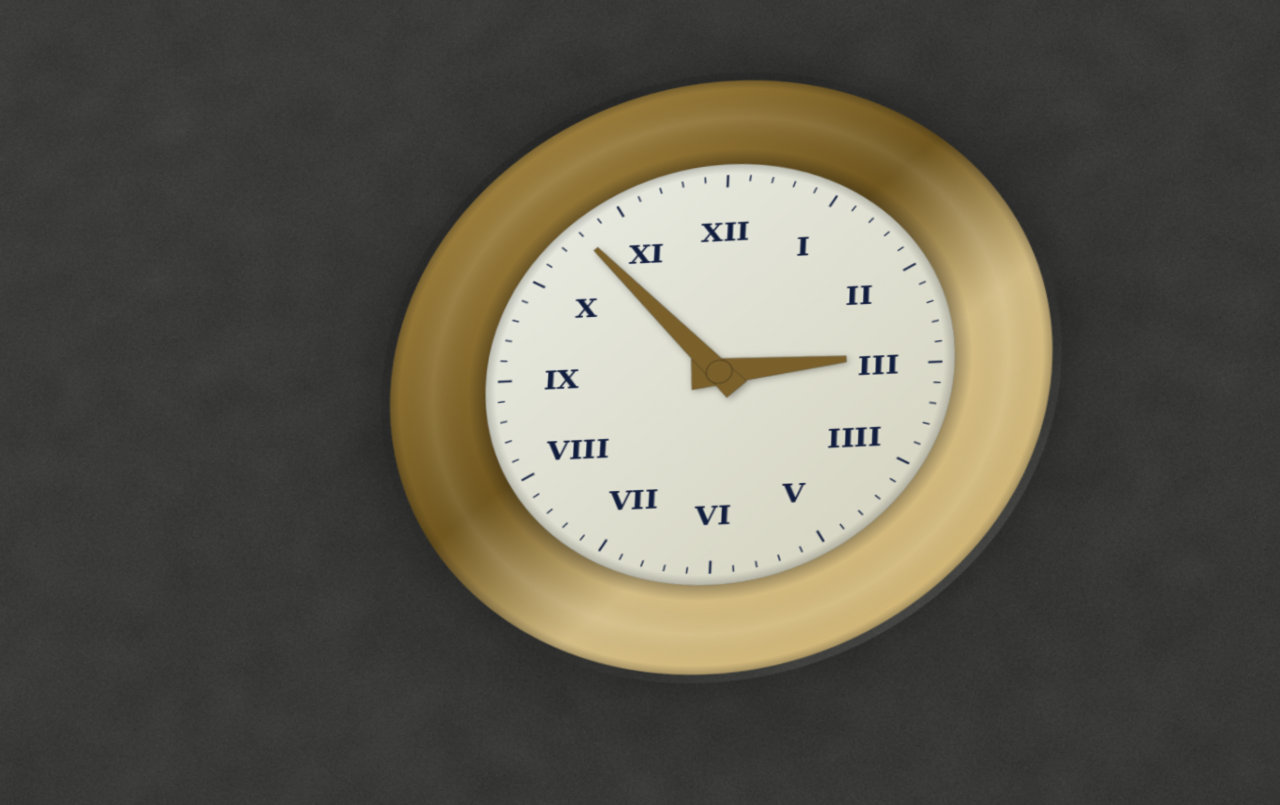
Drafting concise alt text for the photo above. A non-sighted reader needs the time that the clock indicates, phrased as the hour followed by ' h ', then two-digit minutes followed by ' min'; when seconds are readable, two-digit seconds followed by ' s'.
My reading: 2 h 53 min
